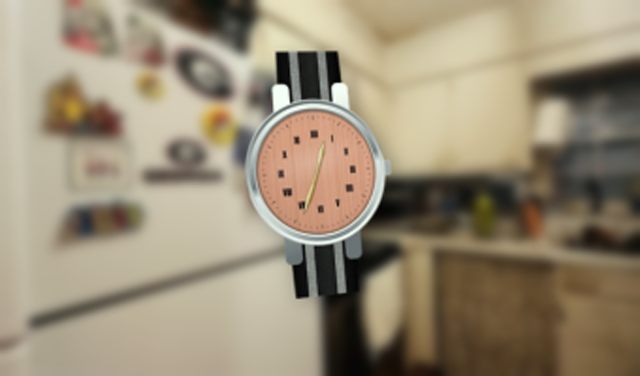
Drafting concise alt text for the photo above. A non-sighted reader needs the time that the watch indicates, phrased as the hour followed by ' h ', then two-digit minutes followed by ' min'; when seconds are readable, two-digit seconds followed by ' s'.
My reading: 12 h 34 min
